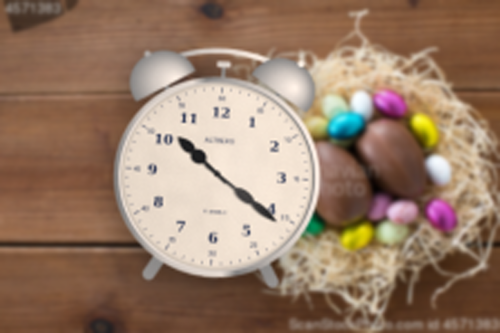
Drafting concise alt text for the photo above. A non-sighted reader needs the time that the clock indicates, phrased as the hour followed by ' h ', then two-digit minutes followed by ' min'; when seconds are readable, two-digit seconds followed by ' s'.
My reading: 10 h 21 min
